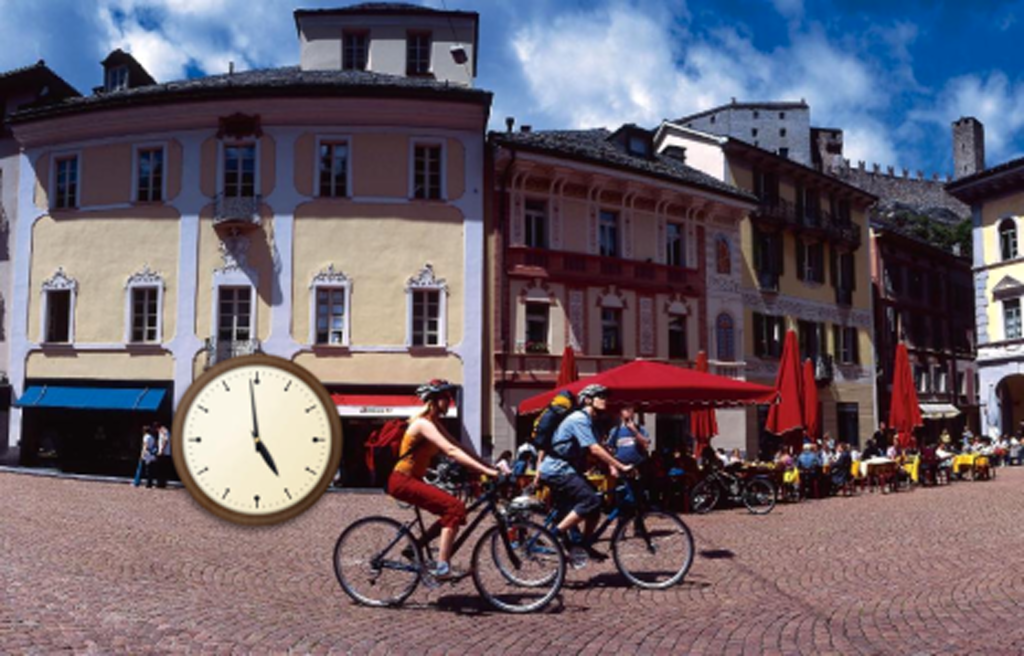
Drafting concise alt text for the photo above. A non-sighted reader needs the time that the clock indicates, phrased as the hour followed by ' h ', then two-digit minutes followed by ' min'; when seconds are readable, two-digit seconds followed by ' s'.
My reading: 4 h 59 min
